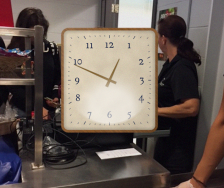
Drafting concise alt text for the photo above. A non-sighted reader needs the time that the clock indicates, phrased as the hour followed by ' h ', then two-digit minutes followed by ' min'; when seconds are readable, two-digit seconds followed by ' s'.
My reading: 12 h 49 min
